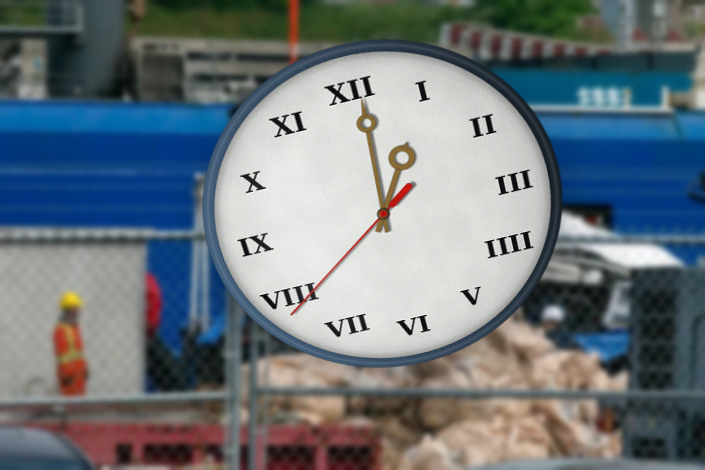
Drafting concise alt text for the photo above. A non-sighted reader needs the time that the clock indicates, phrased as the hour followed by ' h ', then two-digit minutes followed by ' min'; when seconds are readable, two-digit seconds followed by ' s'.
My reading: 1 h 00 min 39 s
